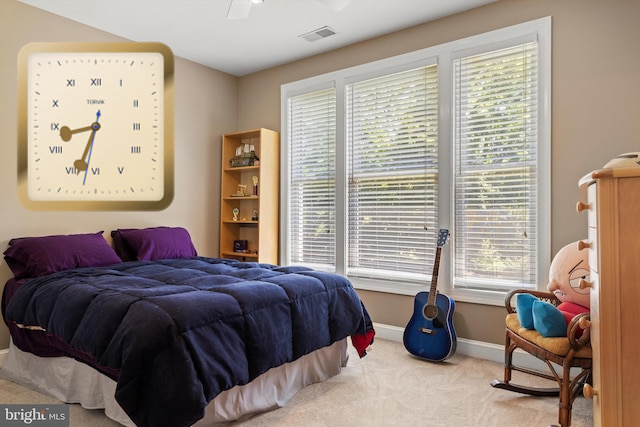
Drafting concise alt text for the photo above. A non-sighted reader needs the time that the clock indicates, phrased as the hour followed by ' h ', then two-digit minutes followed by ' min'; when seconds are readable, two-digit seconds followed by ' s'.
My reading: 8 h 33 min 32 s
